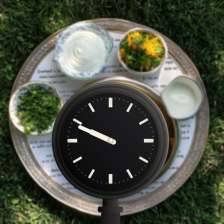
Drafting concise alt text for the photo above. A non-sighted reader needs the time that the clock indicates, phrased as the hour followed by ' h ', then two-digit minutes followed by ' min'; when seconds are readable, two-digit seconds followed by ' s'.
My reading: 9 h 49 min
